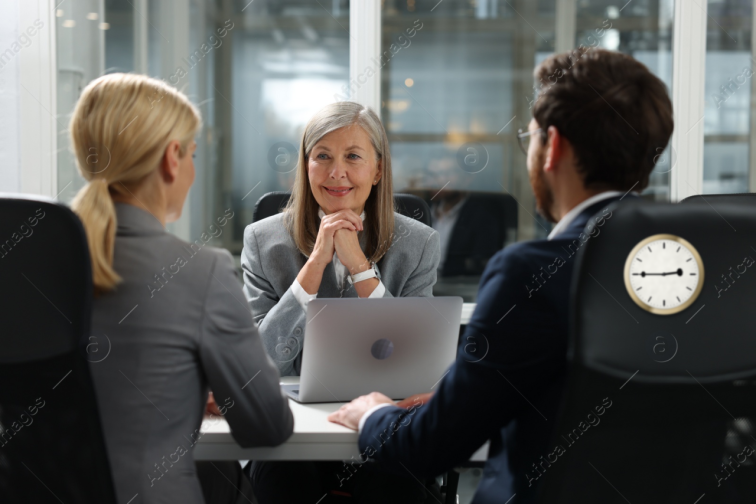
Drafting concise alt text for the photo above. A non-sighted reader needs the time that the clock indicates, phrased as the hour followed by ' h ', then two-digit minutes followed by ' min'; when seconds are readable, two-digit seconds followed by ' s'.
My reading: 2 h 45 min
